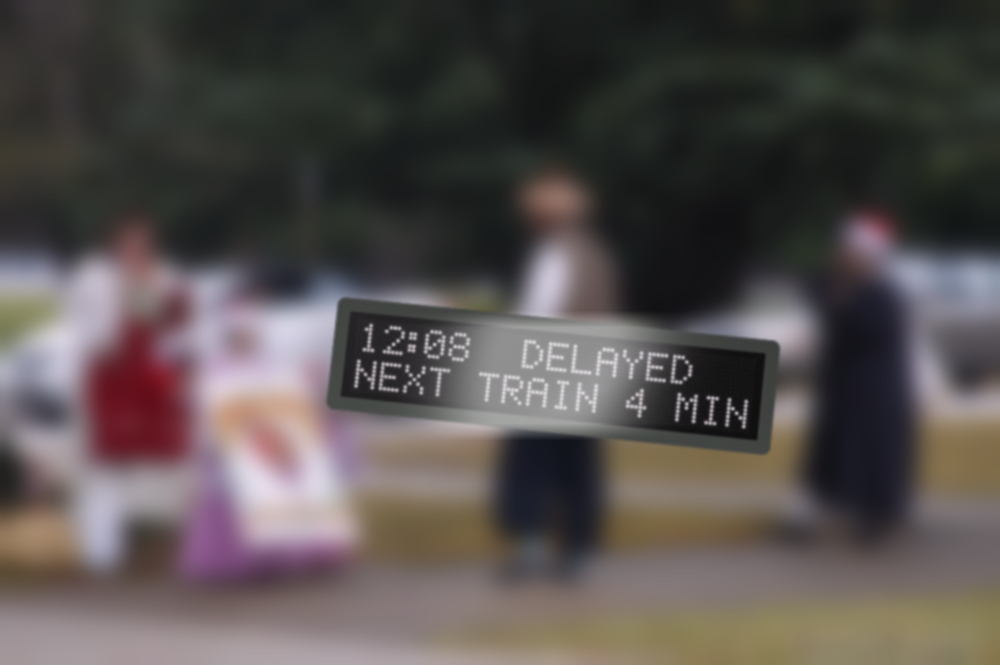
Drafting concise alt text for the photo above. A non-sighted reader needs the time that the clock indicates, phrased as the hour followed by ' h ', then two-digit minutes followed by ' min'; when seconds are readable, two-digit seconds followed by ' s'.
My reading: 12 h 08 min
